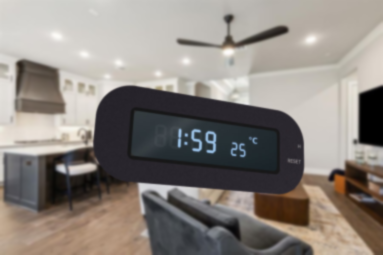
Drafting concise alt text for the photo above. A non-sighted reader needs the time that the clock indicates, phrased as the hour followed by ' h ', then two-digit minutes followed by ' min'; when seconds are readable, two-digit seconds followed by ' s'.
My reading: 1 h 59 min
